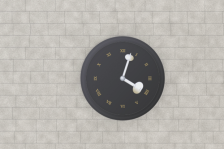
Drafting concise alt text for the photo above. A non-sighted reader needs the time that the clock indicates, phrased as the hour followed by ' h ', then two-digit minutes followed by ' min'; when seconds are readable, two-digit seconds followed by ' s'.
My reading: 4 h 03 min
